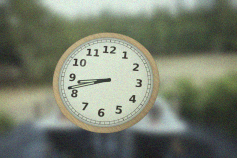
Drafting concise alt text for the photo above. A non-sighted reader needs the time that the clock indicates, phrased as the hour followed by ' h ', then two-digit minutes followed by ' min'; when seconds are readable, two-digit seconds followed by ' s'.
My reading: 8 h 42 min
